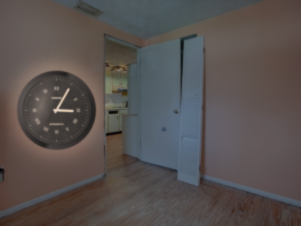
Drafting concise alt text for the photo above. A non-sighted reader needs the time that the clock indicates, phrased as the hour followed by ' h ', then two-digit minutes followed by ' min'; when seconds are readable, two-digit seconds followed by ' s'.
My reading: 3 h 05 min
